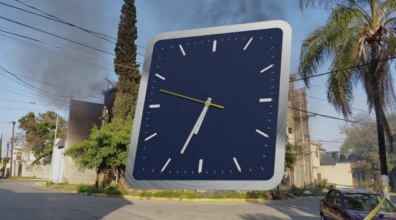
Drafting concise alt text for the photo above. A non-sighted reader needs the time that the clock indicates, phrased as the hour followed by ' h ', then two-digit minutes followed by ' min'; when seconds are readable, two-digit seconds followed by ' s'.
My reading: 6 h 33 min 48 s
